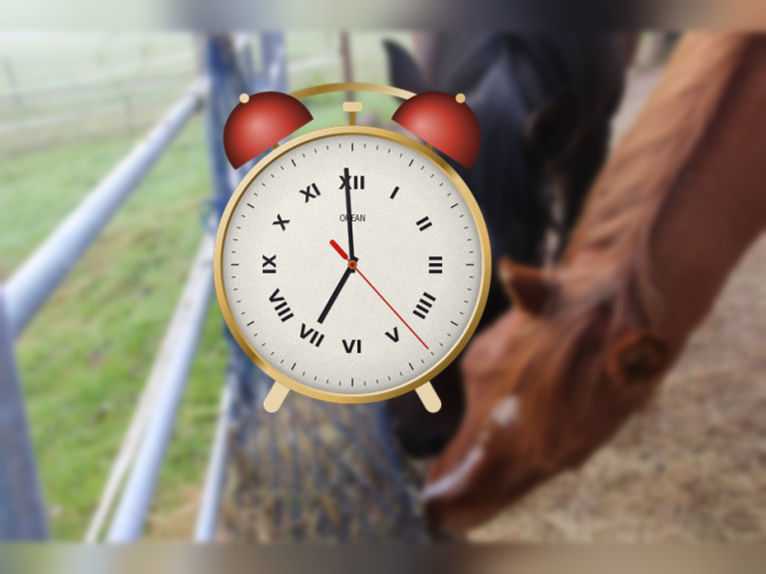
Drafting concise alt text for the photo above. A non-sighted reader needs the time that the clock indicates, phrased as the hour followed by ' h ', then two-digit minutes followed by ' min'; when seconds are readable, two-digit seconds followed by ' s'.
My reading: 6 h 59 min 23 s
